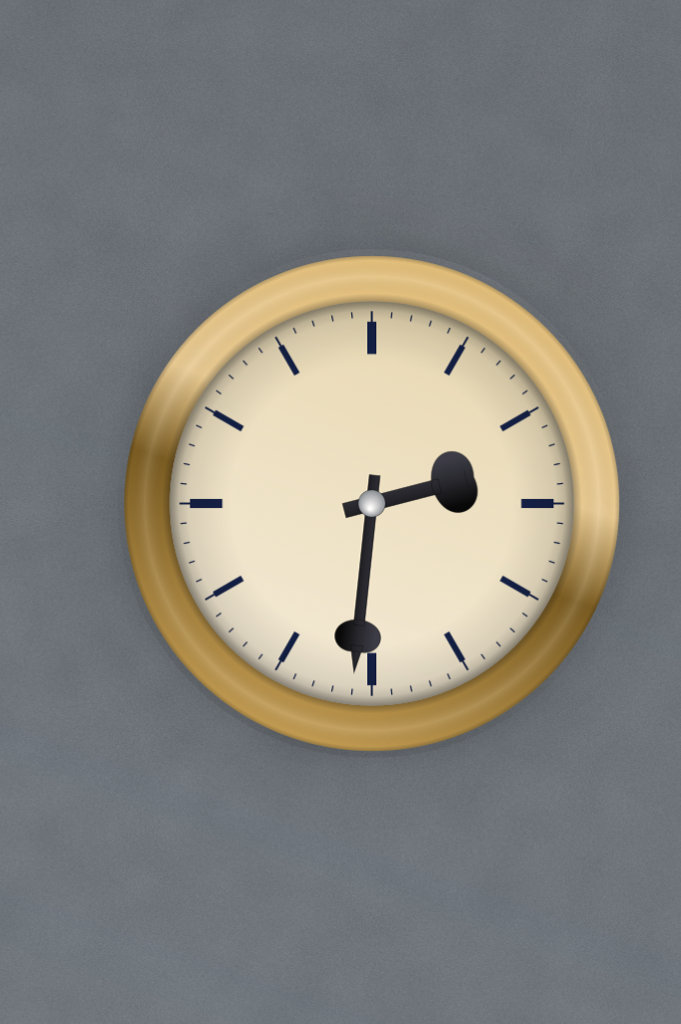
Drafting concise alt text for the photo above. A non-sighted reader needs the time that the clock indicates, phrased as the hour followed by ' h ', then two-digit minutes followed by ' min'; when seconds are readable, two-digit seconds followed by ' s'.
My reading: 2 h 31 min
